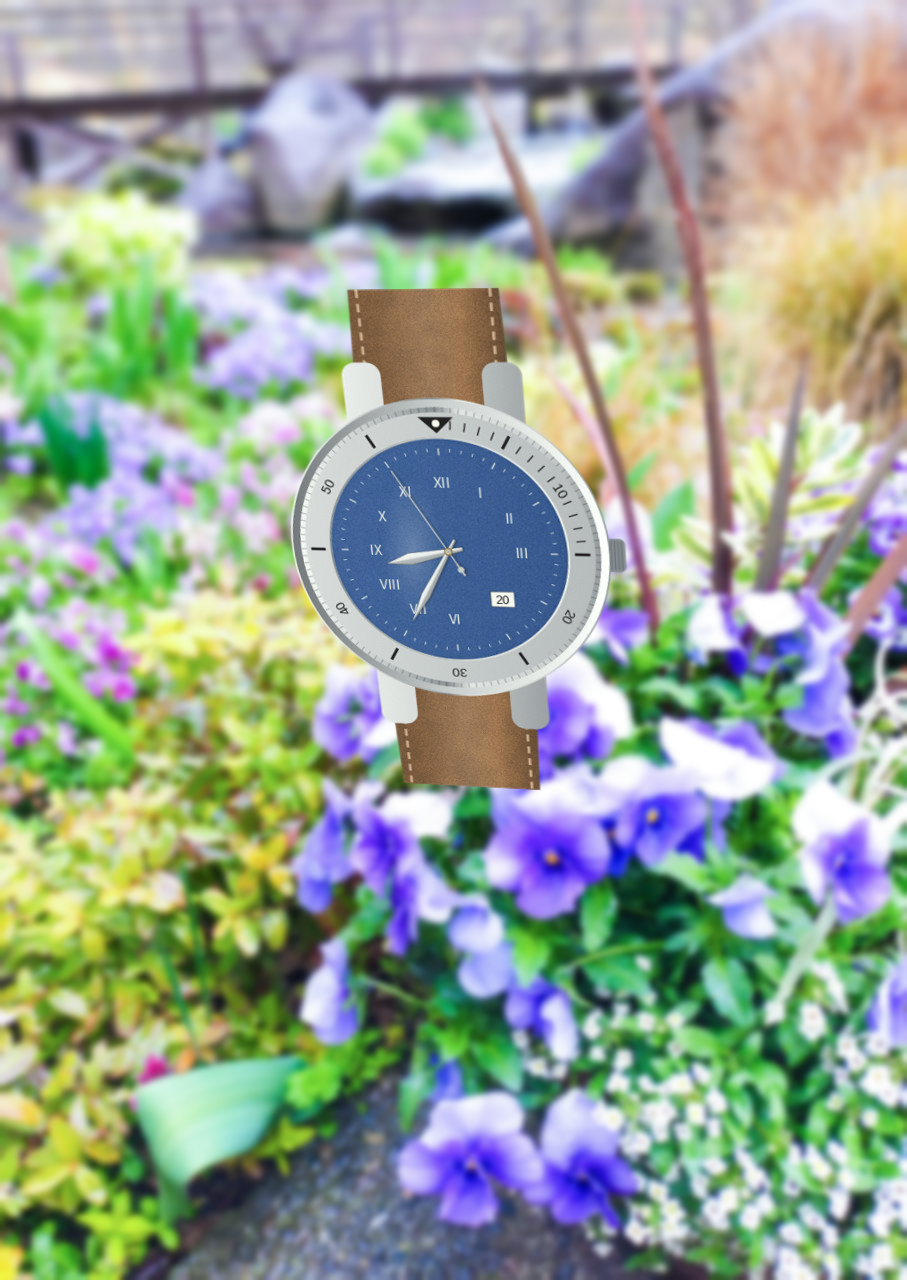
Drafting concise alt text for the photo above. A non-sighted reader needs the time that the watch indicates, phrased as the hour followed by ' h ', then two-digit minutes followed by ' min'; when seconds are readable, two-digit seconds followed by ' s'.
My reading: 8 h 34 min 55 s
